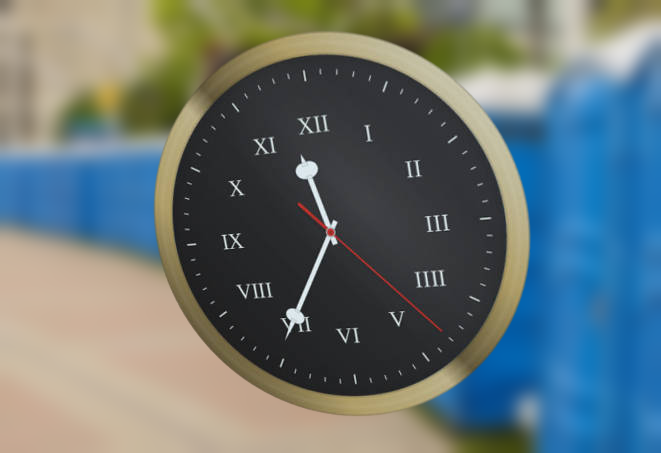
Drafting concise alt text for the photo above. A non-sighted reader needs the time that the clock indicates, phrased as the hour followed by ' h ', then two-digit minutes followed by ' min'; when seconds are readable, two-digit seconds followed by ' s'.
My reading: 11 h 35 min 23 s
